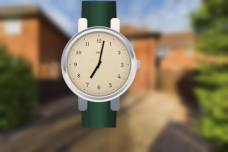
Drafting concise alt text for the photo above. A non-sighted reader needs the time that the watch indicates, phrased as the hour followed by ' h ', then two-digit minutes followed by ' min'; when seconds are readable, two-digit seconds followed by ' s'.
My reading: 7 h 02 min
